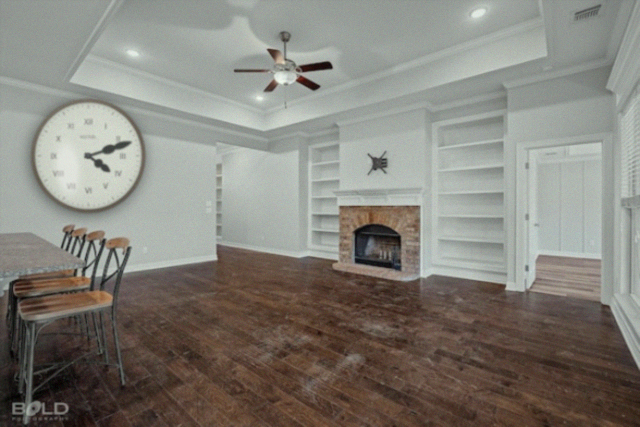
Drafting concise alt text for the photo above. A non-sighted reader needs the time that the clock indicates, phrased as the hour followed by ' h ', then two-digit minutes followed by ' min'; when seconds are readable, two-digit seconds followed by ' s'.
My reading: 4 h 12 min
